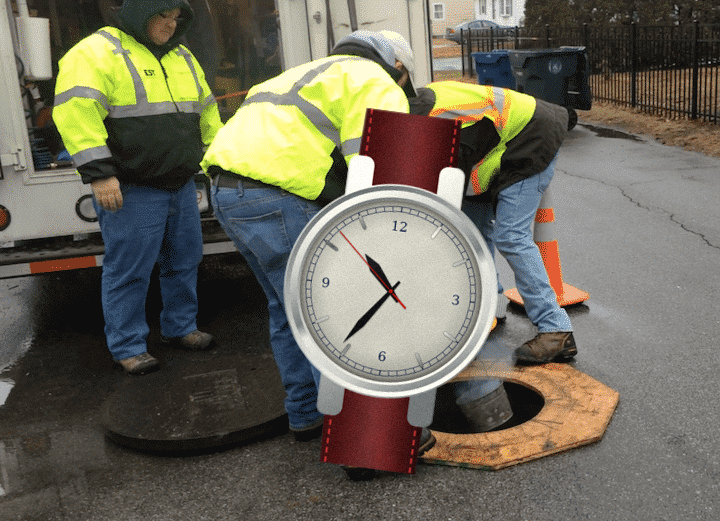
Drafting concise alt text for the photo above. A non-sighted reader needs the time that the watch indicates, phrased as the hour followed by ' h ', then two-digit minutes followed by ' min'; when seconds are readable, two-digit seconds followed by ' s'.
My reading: 10 h 35 min 52 s
